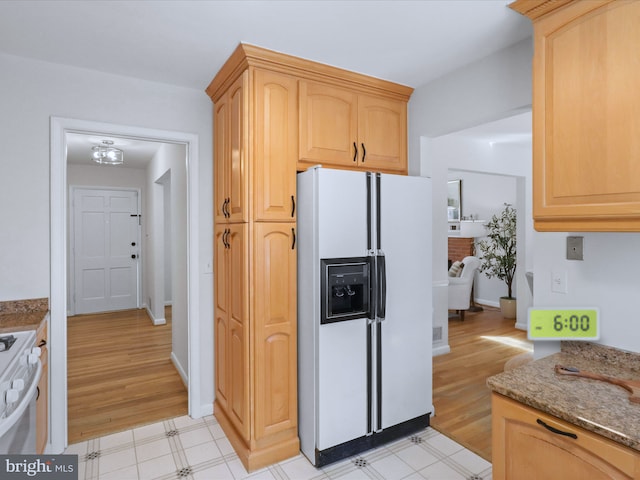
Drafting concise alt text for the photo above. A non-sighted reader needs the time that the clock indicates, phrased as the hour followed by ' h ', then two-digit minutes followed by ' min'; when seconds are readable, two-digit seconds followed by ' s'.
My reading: 6 h 00 min
